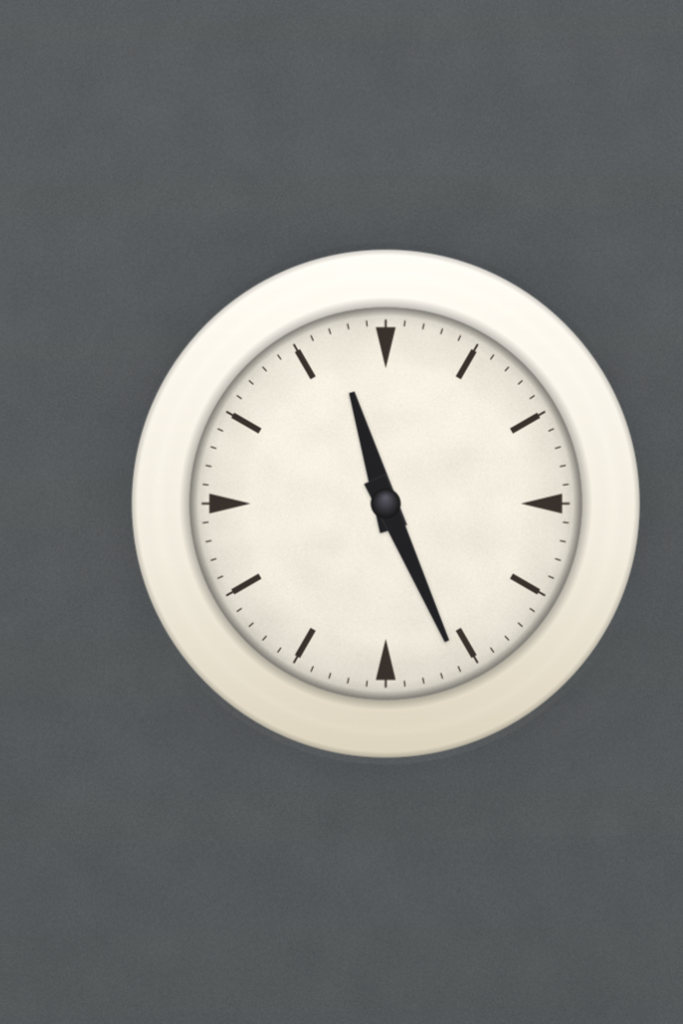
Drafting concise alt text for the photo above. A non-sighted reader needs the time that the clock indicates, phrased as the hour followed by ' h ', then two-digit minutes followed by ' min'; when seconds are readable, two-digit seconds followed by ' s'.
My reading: 11 h 26 min
